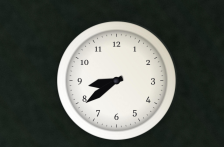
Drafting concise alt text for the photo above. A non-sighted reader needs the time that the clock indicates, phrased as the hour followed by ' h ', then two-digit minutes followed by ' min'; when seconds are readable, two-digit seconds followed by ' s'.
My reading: 8 h 39 min
